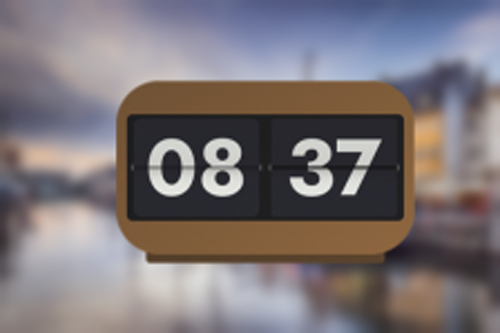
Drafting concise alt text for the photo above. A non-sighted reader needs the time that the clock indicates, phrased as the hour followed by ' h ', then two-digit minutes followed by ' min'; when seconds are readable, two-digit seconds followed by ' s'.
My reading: 8 h 37 min
